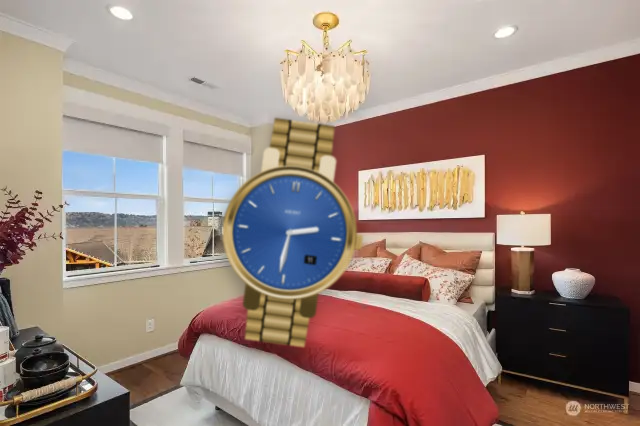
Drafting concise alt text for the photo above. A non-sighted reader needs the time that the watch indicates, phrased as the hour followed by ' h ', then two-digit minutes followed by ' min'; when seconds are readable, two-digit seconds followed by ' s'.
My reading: 2 h 31 min
